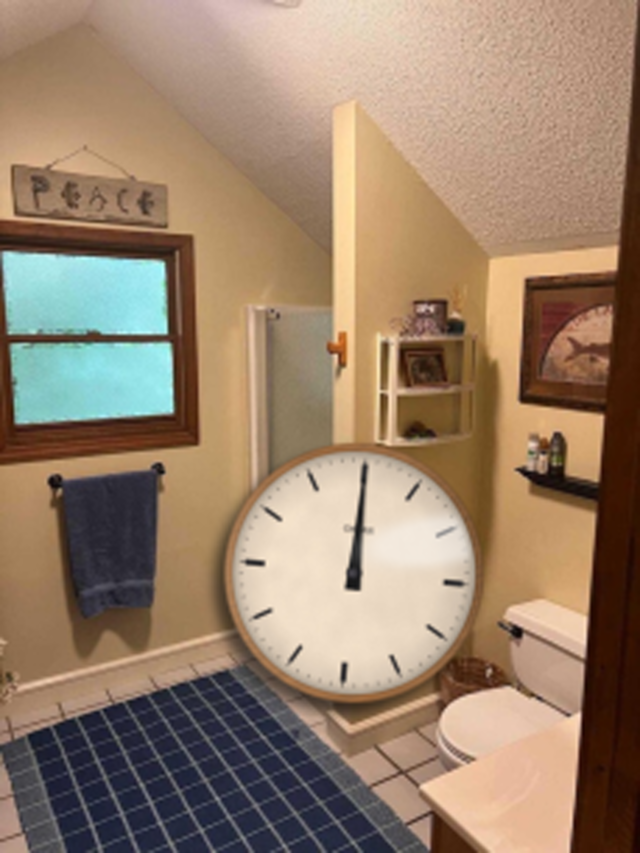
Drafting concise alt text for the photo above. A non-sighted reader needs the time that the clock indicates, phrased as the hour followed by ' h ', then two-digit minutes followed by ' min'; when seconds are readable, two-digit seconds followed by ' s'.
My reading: 12 h 00 min
